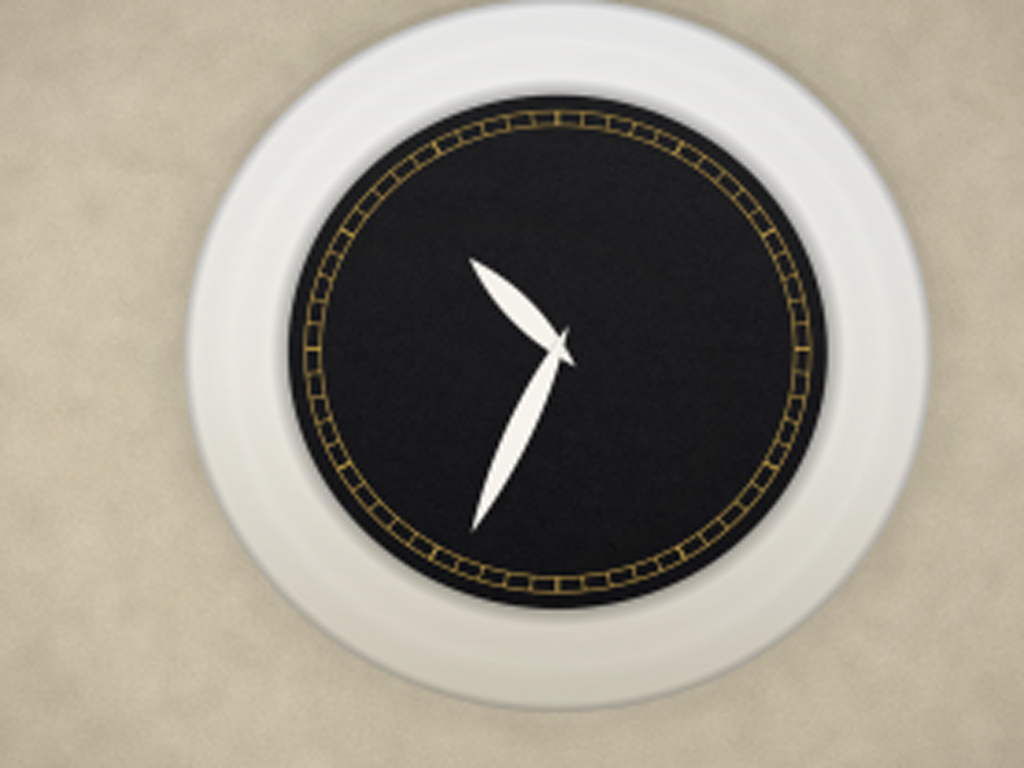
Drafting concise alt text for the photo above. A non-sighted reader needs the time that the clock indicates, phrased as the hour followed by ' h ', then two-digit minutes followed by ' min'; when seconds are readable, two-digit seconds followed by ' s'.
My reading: 10 h 34 min
